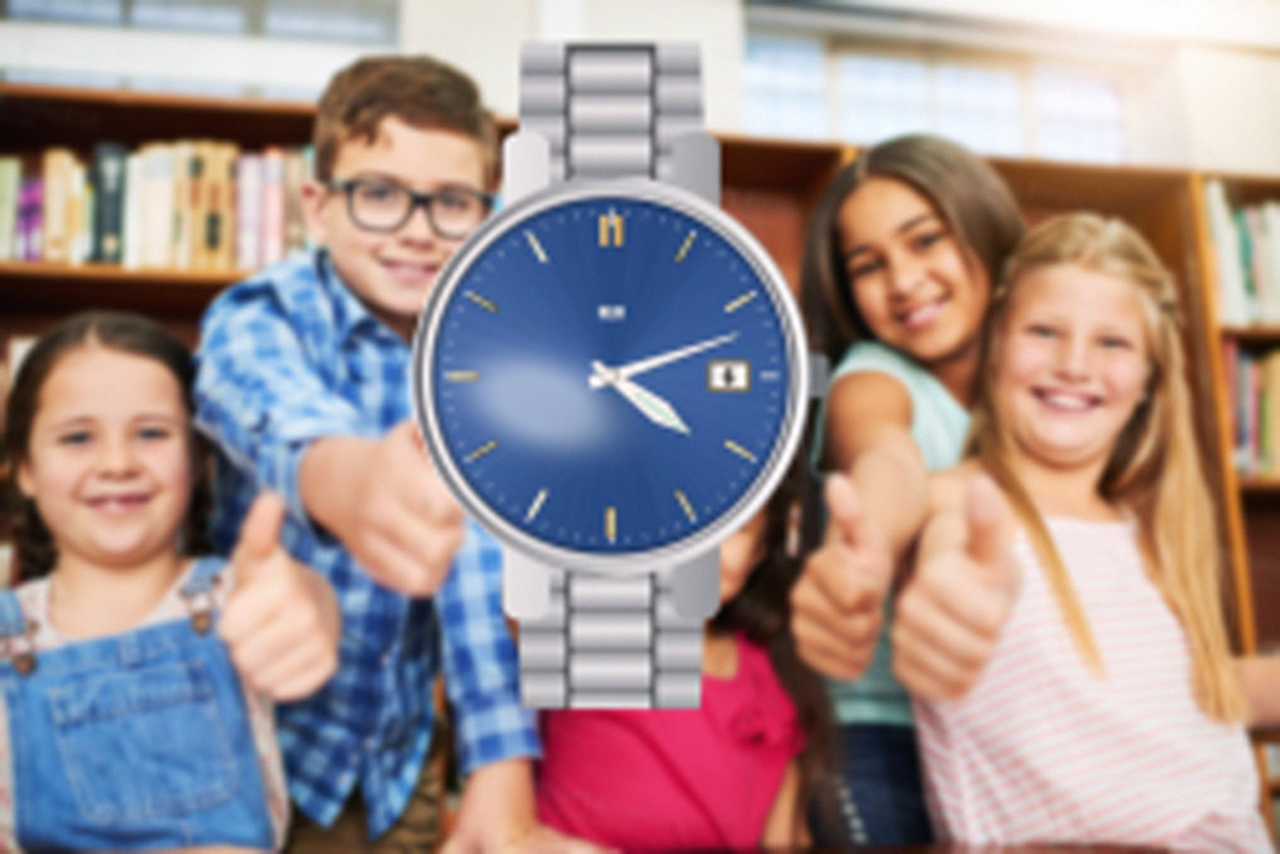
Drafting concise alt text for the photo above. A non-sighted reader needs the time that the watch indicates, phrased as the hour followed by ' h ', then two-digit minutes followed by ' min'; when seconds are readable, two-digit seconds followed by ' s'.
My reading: 4 h 12 min
